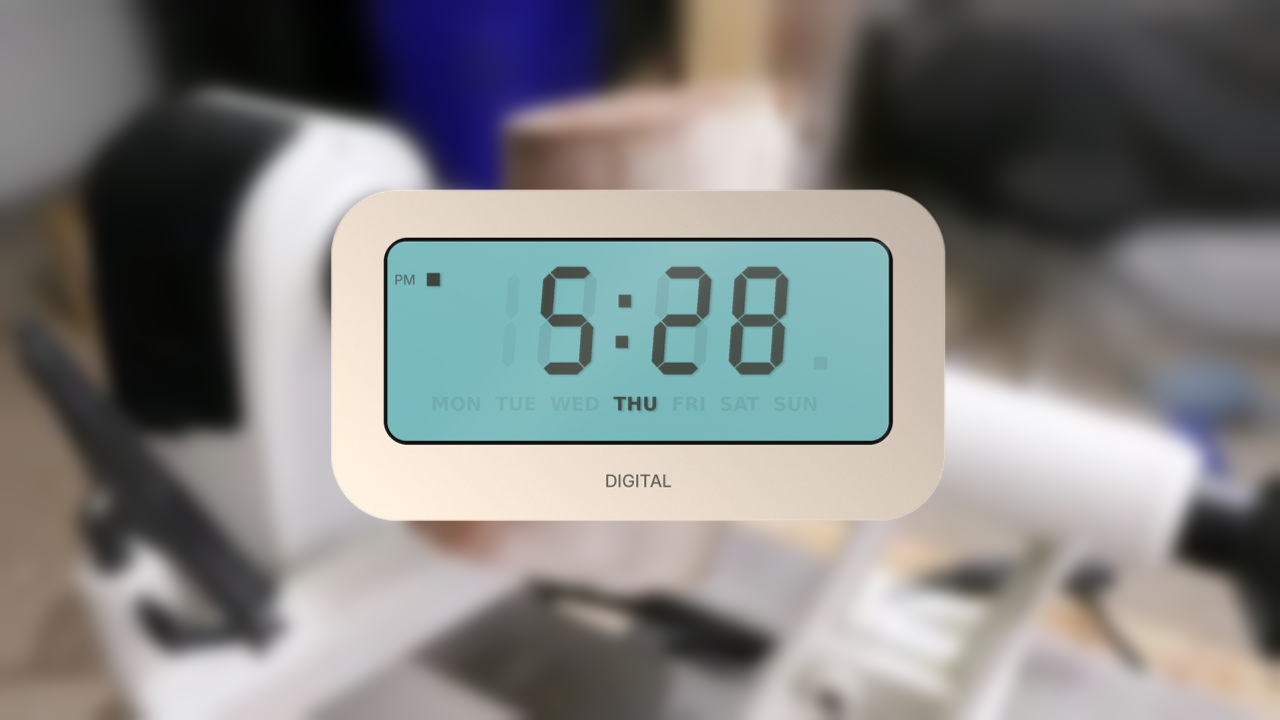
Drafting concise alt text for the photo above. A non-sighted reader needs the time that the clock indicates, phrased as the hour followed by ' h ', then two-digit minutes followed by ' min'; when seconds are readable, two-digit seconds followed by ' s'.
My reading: 5 h 28 min
